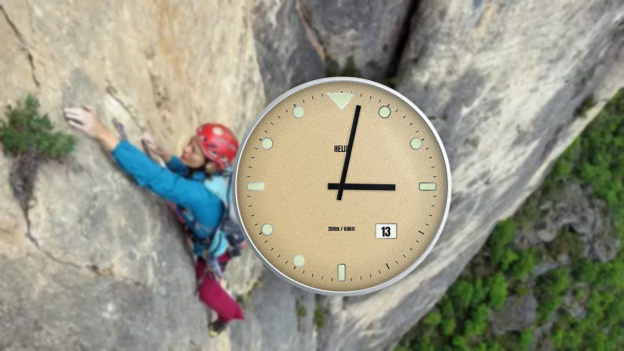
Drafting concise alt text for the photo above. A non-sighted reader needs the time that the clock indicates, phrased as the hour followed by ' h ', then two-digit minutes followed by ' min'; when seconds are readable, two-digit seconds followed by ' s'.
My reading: 3 h 02 min
